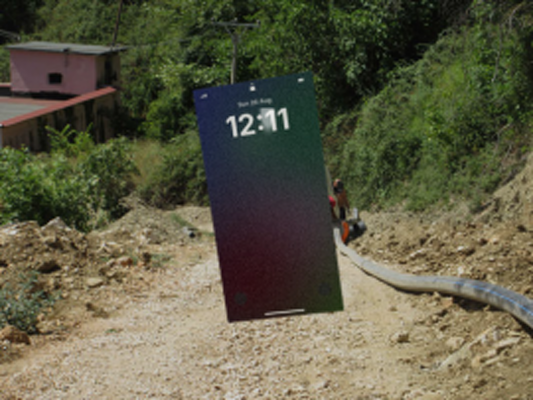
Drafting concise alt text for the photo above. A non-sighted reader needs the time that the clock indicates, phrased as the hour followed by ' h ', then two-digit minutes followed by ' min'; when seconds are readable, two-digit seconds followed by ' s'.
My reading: 12 h 11 min
